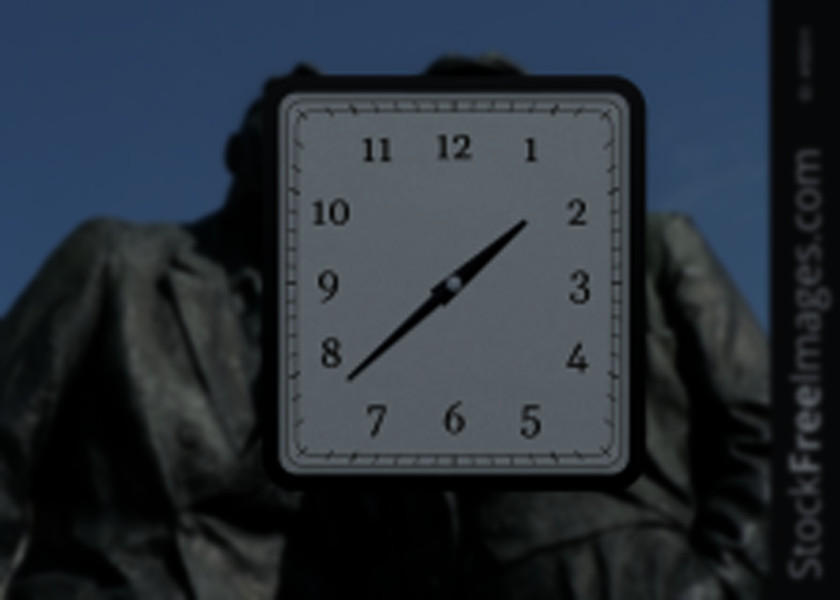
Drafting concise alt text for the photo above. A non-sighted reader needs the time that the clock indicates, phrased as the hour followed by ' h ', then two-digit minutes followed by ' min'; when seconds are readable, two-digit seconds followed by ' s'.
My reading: 1 h 38 min
